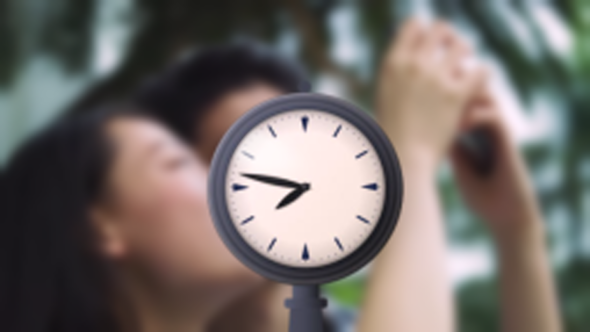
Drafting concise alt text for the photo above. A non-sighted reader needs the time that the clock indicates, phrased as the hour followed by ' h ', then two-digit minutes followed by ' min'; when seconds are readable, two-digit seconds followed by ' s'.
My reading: 7 h 47 min
